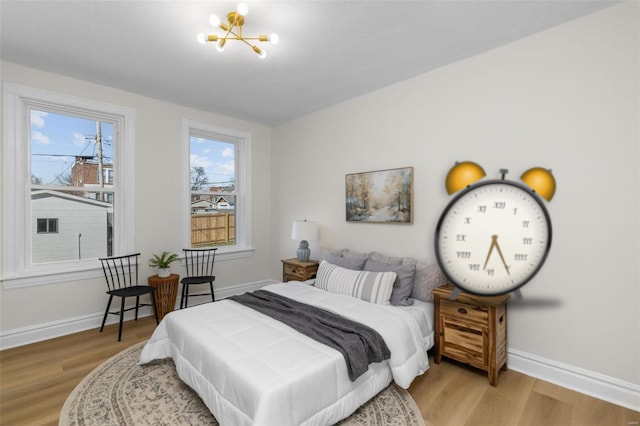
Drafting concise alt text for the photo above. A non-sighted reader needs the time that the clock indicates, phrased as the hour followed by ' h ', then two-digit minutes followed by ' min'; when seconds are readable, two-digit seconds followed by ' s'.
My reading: 6 h 25 min
